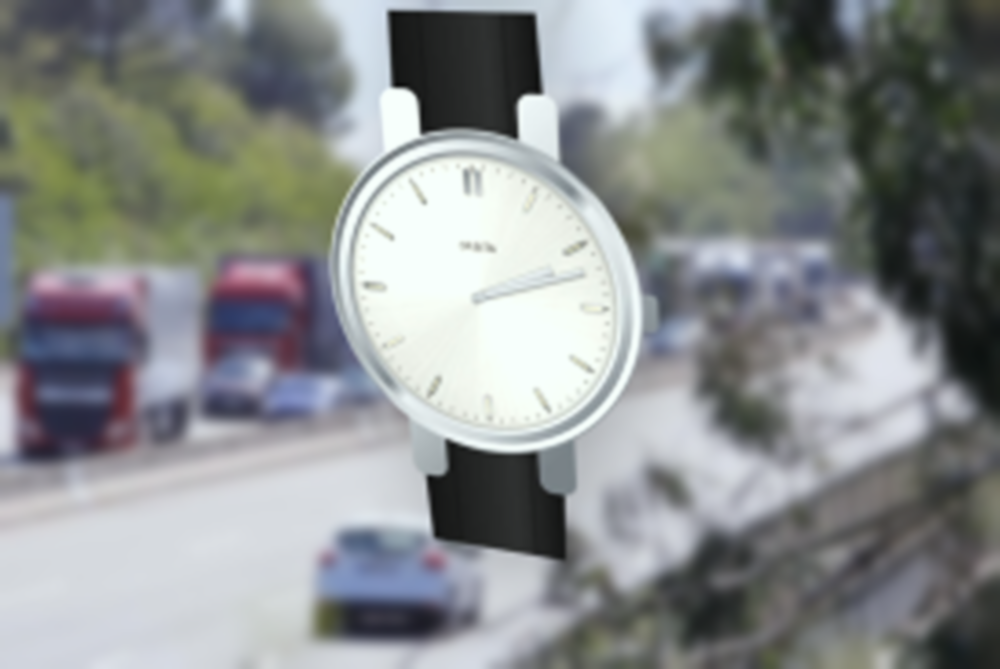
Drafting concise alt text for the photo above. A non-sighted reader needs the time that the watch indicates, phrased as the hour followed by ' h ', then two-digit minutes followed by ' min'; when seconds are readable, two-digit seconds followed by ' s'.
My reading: 2 h 12 min
